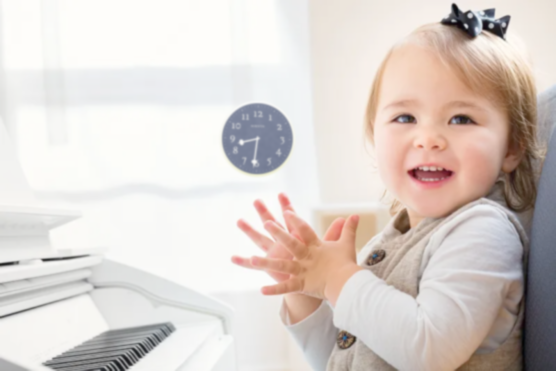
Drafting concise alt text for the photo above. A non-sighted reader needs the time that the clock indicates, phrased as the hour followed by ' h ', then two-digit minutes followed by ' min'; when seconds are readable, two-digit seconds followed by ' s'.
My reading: 8 h 31 min
